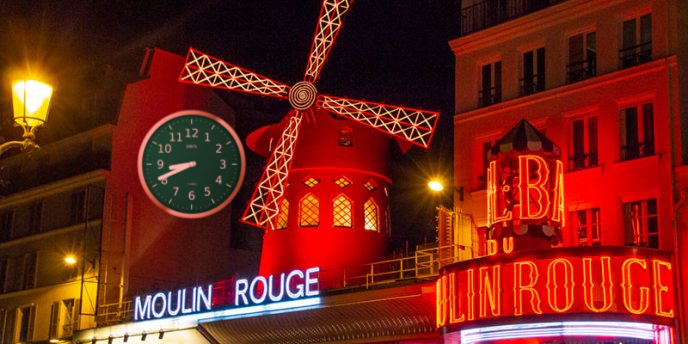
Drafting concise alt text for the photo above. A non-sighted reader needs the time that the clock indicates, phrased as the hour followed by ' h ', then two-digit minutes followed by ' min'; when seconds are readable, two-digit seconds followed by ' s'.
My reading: 8 h 41 min
